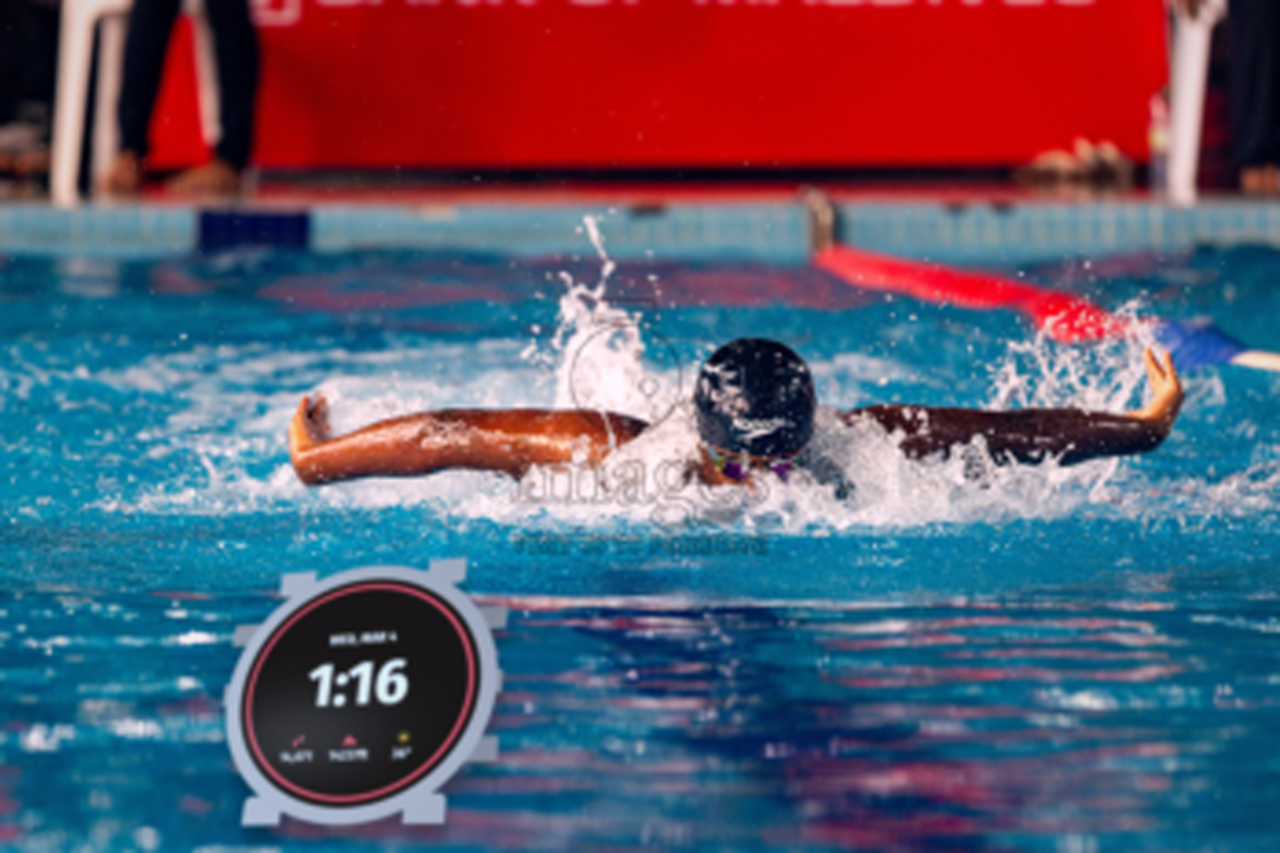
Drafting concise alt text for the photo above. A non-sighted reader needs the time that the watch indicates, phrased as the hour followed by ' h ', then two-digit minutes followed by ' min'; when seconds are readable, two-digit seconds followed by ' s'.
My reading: 1 h 16 min
